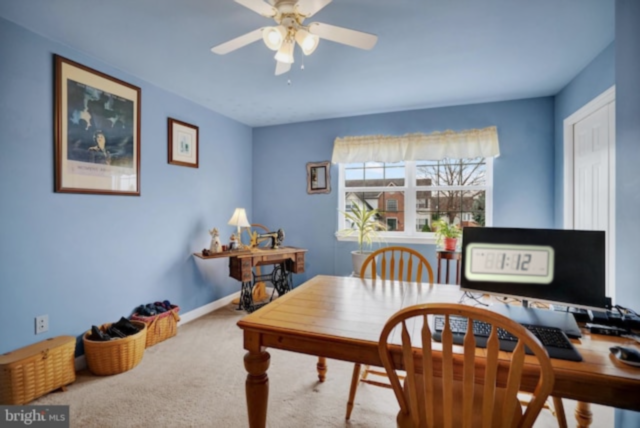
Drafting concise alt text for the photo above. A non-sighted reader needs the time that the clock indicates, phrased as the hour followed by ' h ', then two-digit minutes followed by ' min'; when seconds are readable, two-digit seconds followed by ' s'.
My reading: 1 h 12 min
